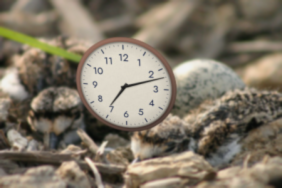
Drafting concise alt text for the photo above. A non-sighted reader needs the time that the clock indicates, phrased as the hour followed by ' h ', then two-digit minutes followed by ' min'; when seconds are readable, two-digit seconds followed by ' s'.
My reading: 7 h 12 min
